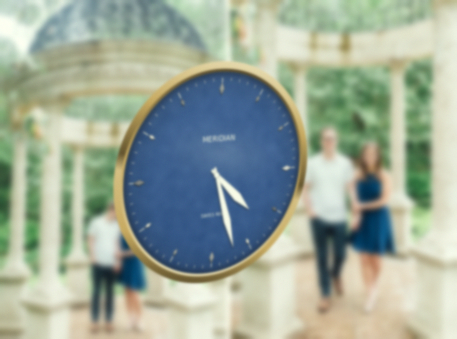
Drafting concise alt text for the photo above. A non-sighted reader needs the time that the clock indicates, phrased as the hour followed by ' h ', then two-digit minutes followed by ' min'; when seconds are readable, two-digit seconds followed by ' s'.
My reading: 4 h 27 min
